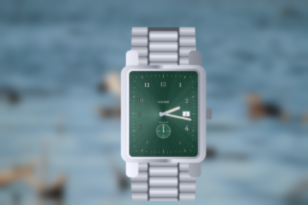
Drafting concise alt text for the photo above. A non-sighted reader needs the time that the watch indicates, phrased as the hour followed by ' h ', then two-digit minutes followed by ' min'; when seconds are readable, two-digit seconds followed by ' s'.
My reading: 2 h 17 min
